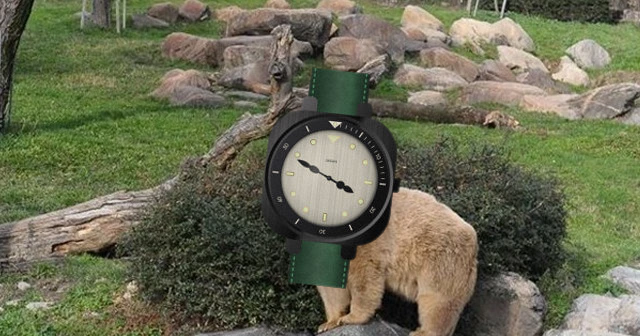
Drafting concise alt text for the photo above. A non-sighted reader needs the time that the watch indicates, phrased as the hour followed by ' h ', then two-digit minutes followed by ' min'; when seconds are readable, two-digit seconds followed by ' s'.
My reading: 3 h 49 min
